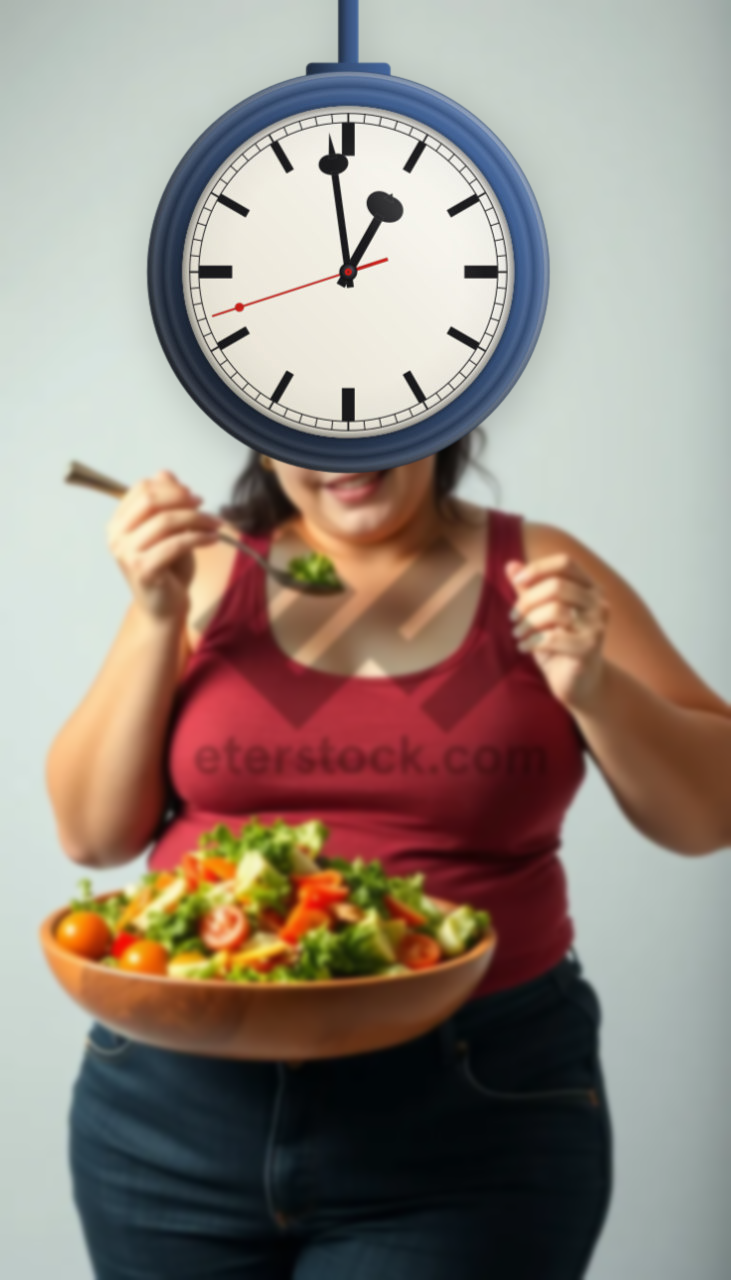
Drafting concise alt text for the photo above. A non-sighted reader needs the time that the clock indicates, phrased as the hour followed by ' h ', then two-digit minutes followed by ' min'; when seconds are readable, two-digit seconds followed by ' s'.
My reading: 12 h 58 min 42 s
